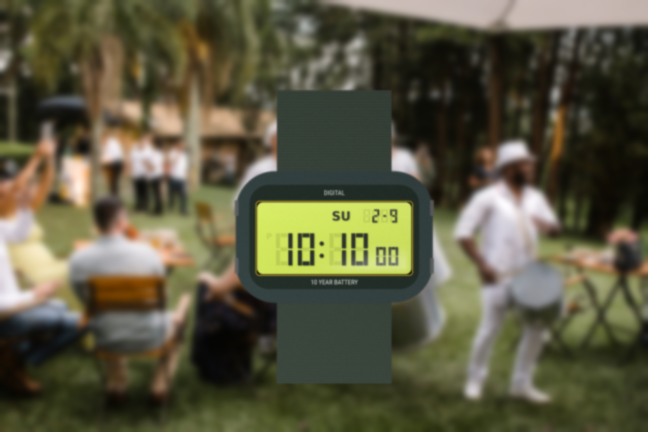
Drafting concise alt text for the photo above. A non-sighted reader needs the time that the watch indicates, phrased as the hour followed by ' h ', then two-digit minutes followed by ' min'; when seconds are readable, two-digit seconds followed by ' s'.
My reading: 10 h 10 min 00 s
